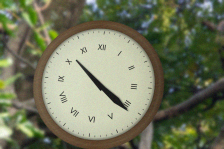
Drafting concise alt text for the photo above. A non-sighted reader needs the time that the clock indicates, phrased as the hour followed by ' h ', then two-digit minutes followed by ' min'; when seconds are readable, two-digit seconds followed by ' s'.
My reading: 10 h 21 min
